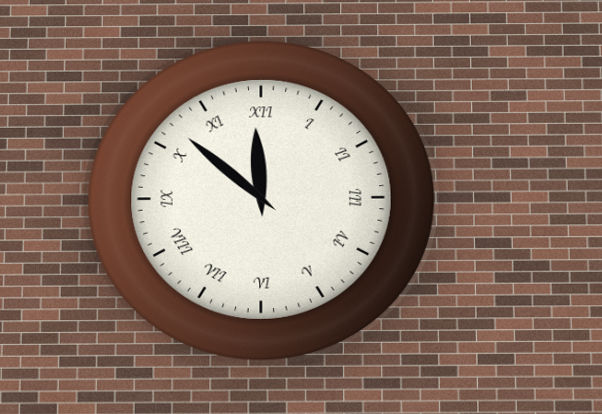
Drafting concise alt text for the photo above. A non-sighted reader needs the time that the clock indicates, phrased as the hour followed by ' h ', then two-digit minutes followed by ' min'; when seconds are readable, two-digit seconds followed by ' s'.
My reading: 11 h 52 min
